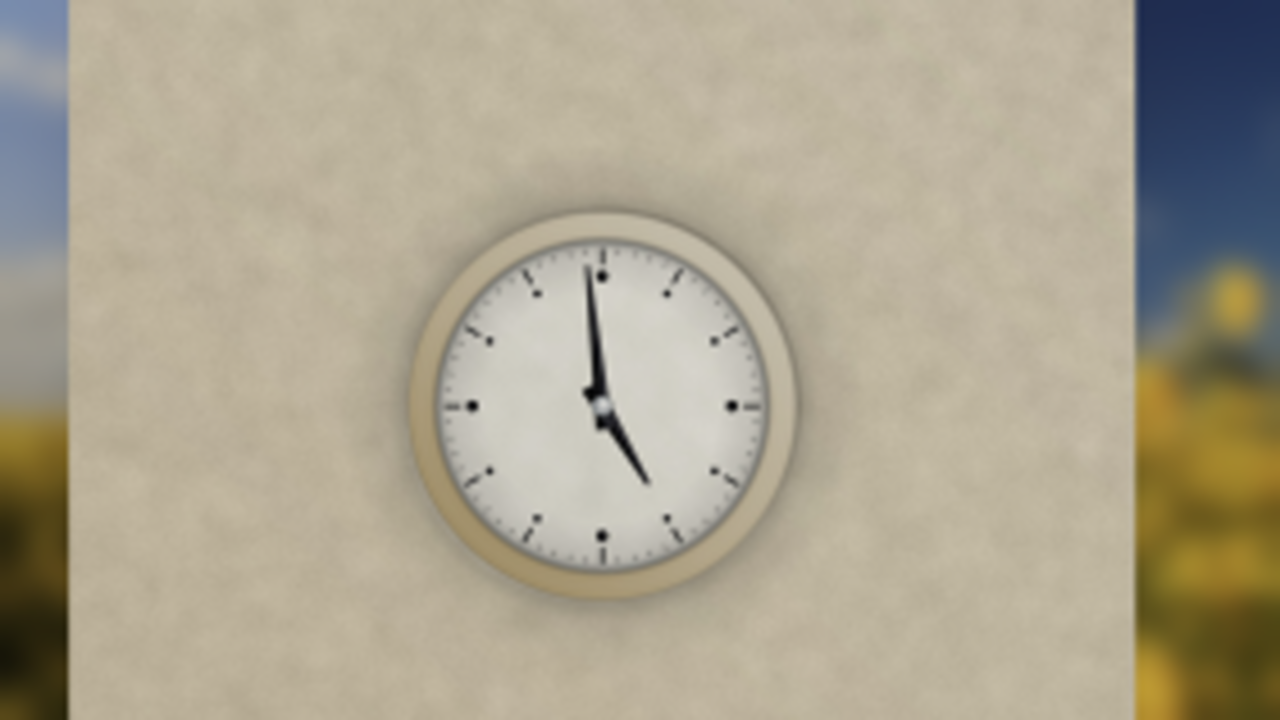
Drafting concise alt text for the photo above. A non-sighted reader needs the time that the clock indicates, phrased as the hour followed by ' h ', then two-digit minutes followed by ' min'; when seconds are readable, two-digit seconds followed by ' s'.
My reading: 4 h 59 min
